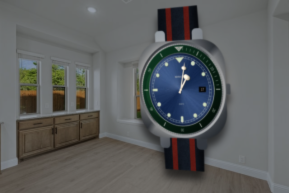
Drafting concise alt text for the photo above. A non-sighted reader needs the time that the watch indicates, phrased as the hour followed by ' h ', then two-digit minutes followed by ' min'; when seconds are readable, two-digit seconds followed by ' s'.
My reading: 1 h 02 min
